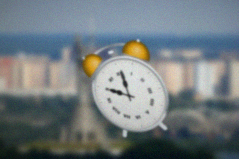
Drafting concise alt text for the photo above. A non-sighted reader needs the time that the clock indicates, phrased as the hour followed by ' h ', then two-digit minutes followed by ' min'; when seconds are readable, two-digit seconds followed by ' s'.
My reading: 10 h 01 min
